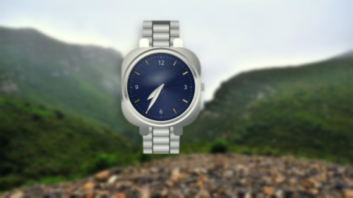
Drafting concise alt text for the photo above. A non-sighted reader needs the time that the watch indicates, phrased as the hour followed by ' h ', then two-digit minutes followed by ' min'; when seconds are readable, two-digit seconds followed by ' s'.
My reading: 7 h 35 min
